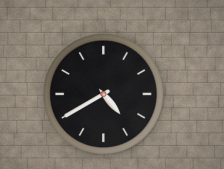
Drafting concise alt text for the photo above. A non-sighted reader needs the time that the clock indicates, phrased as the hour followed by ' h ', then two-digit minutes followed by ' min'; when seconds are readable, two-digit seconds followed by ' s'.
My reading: 4 h 40 min
